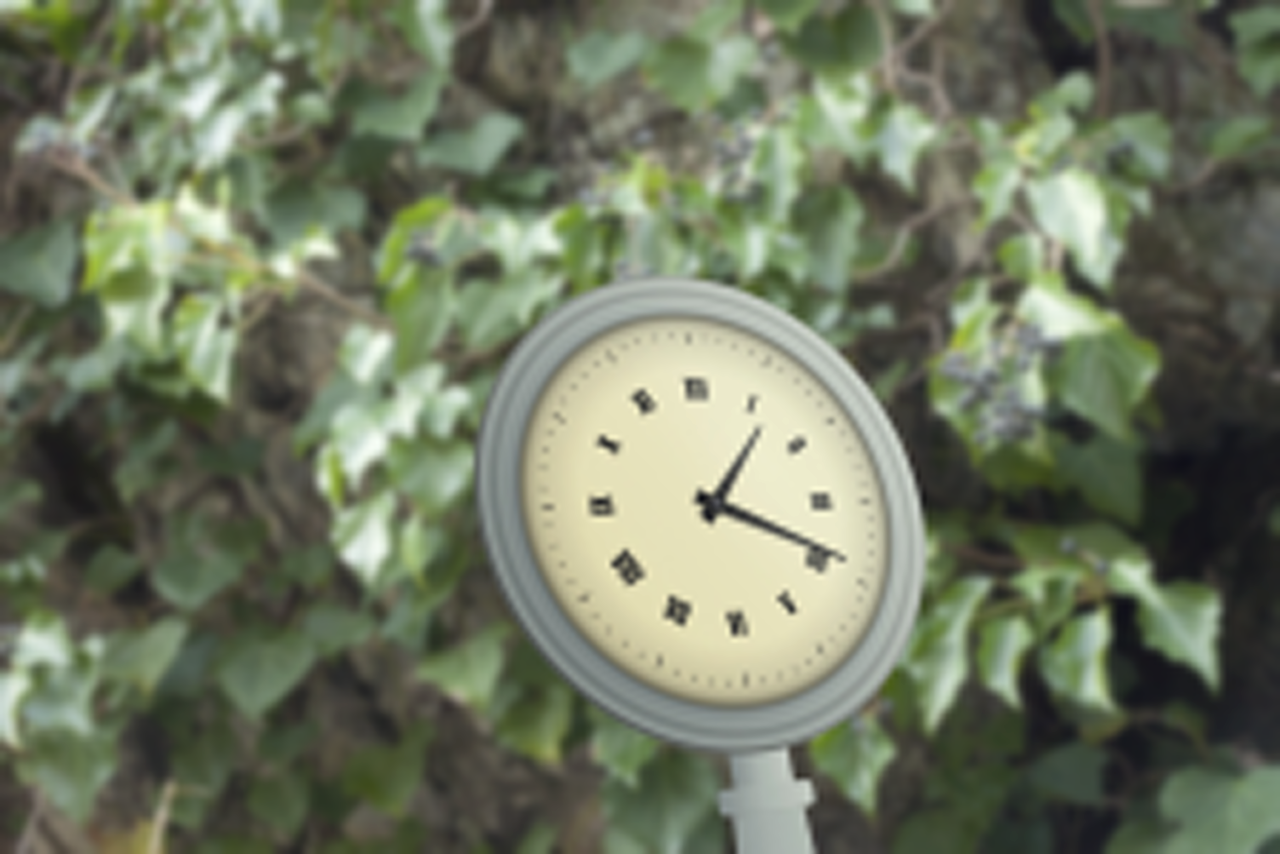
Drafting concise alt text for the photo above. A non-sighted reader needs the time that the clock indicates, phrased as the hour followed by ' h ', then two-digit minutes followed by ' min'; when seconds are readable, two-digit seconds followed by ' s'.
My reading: 1 h 19 min
